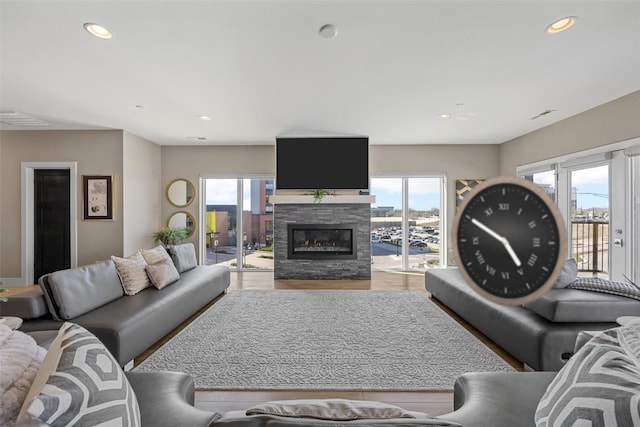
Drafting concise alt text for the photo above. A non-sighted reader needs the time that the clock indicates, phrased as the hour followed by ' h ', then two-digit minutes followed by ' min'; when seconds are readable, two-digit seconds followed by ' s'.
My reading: 4 h 50 min
